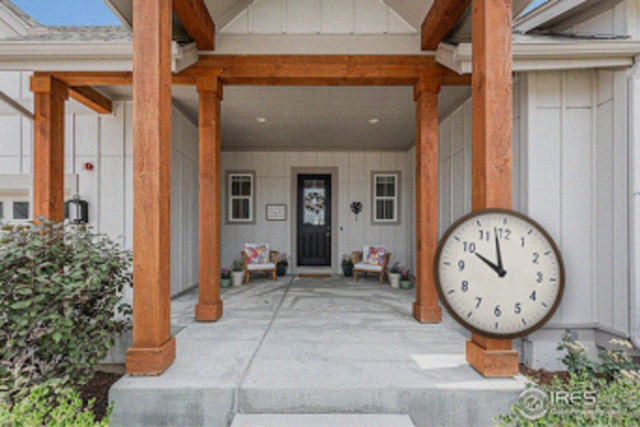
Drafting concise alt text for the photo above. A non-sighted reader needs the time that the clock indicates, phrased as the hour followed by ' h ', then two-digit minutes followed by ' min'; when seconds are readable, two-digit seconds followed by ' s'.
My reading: 9 h 58 min
